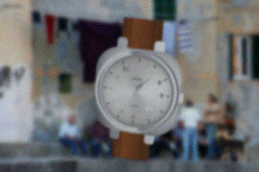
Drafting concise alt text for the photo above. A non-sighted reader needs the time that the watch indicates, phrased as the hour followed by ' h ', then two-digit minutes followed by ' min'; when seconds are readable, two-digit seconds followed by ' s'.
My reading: 1 h 07 min
